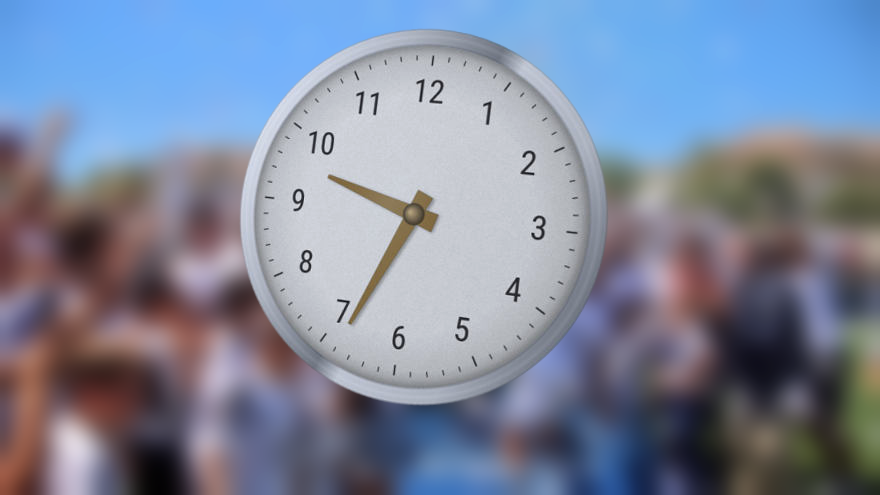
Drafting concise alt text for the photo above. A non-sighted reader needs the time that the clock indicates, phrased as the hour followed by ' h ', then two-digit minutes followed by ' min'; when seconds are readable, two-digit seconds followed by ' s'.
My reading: 9 h 34 min
